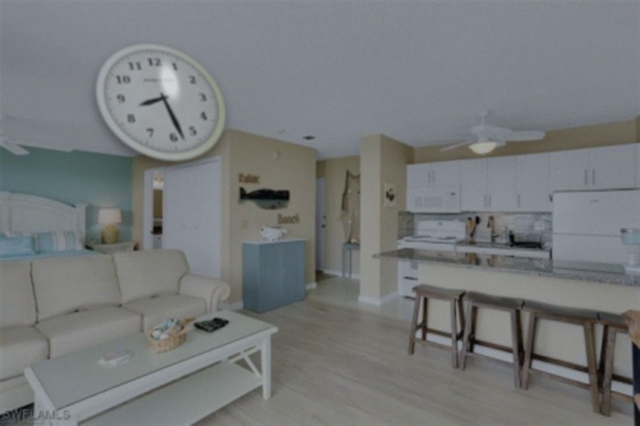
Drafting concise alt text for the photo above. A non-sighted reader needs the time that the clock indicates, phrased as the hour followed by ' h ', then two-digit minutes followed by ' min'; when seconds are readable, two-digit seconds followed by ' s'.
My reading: 8 h 28 min
